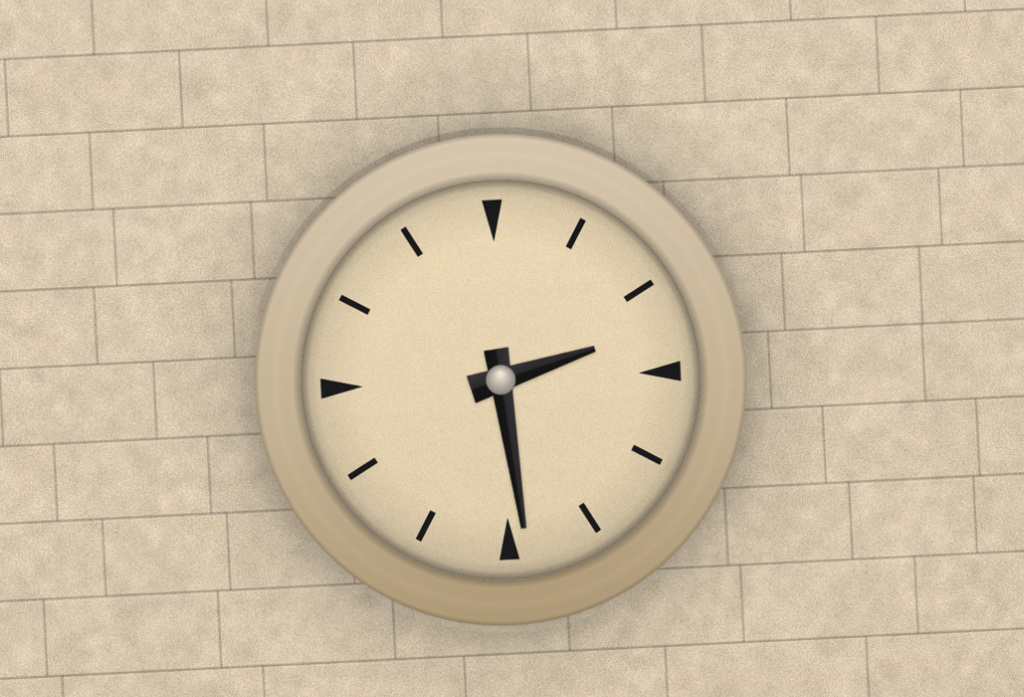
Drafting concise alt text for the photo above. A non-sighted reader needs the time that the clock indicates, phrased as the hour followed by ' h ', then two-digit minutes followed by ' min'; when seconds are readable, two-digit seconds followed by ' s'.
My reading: 2 h 29 min
